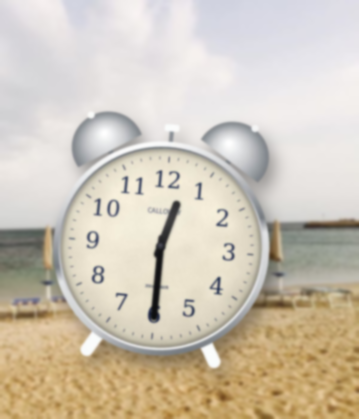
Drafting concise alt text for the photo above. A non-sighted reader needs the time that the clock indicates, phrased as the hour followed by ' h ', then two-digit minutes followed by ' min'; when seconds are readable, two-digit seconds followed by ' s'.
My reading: 12 h 30 min
